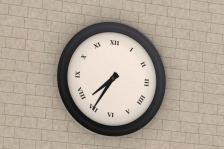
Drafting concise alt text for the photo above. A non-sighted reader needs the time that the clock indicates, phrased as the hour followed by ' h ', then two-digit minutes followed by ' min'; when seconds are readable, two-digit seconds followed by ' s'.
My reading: 7 h 35 min
